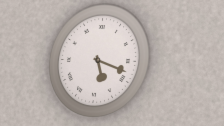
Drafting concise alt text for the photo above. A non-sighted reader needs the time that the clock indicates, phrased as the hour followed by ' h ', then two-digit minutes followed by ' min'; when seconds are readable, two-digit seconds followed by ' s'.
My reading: 5 h 18 min
